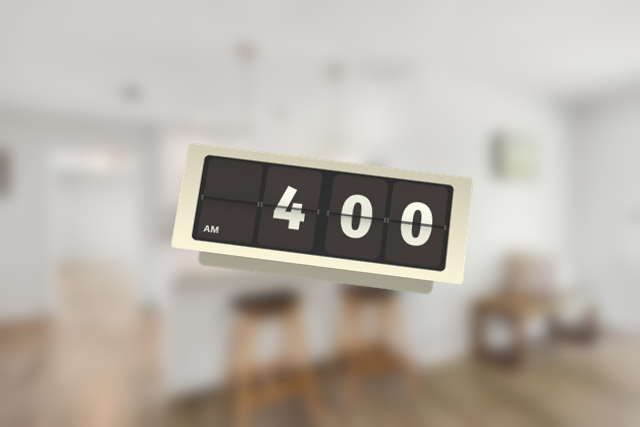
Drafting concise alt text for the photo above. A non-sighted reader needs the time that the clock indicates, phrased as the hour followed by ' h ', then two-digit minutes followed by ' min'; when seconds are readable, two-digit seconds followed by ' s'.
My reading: 4 h 00 min
